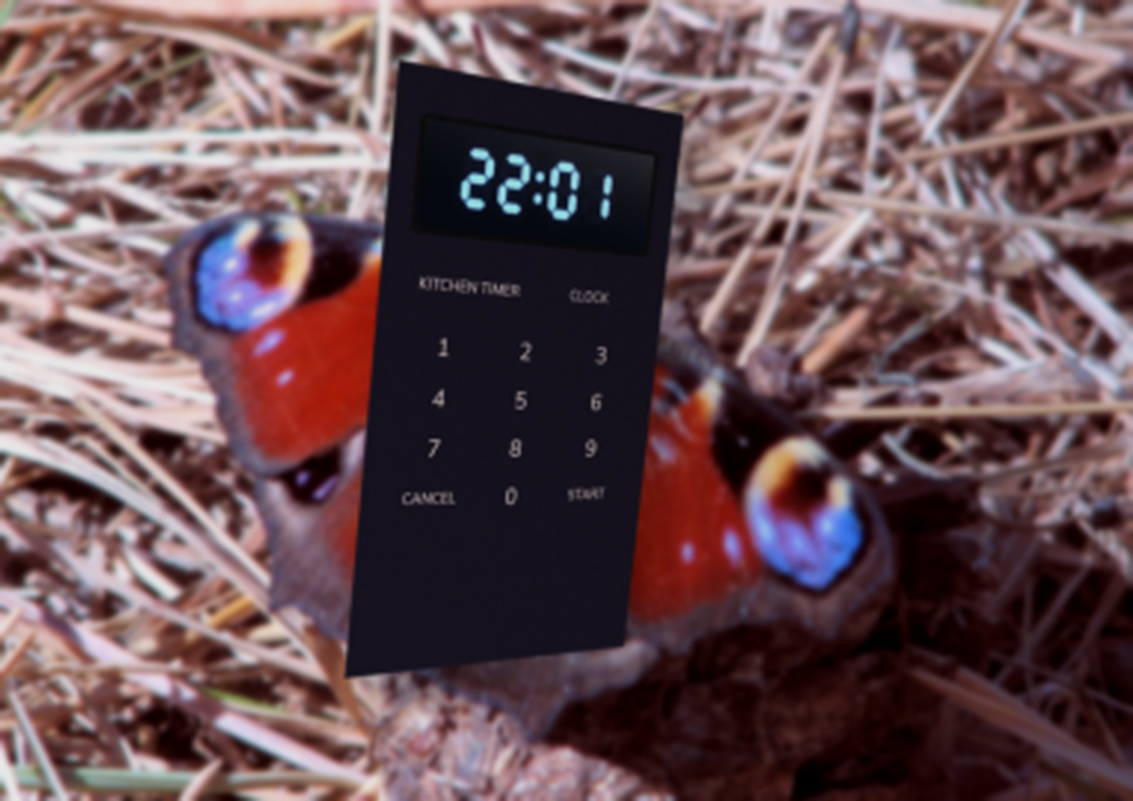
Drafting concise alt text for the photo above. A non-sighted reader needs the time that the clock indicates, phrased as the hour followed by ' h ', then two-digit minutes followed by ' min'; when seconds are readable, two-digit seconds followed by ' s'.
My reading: 22 h 01 min
